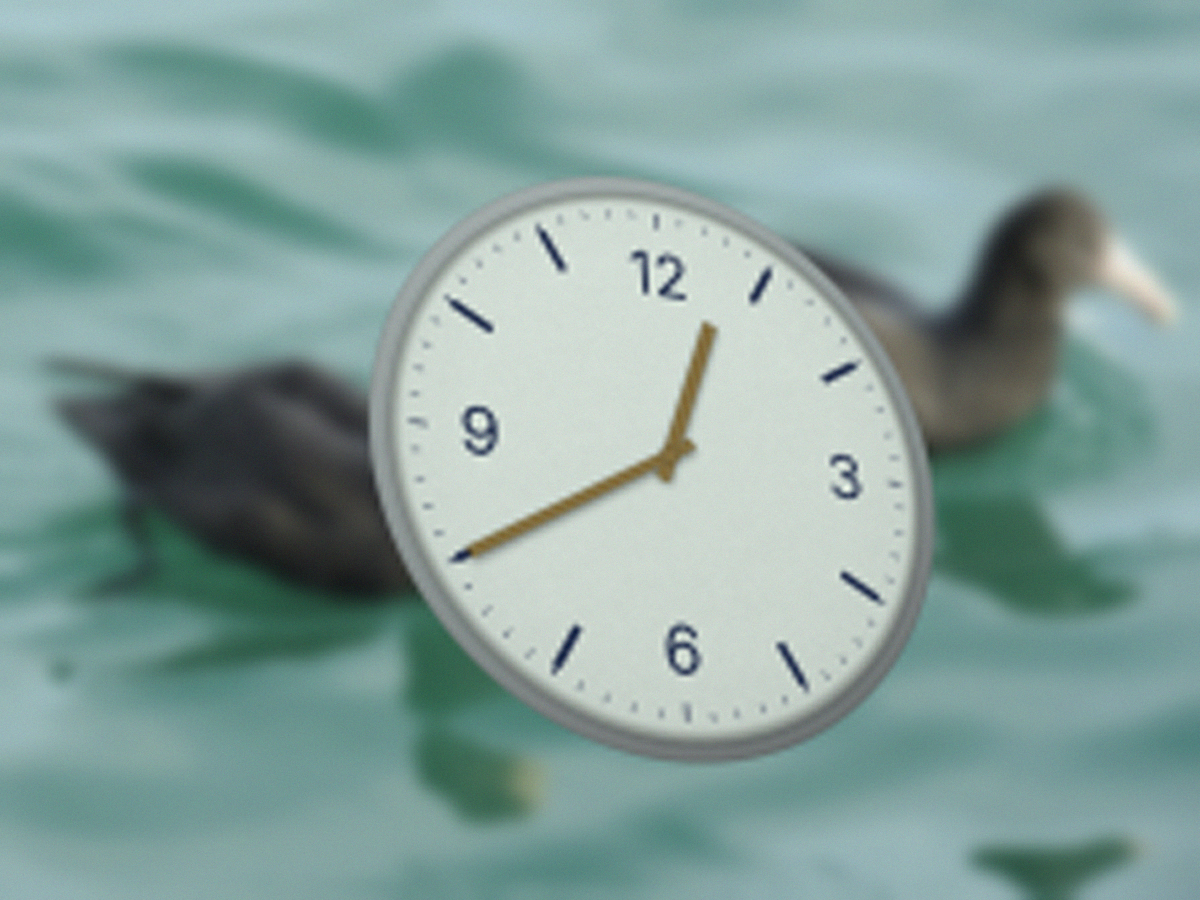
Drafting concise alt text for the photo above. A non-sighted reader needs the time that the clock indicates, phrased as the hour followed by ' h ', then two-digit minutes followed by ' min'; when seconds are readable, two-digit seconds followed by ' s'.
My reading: 12 h 40 min
